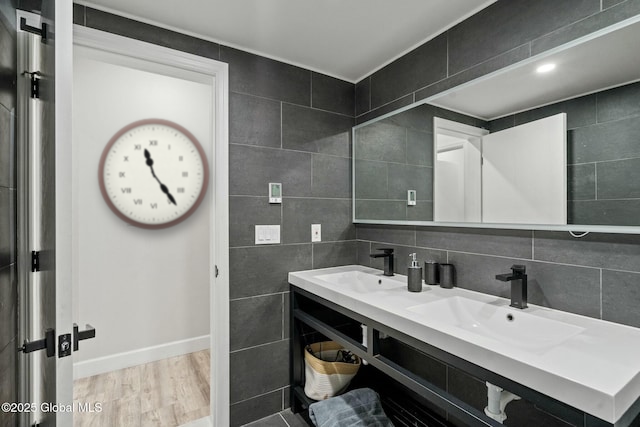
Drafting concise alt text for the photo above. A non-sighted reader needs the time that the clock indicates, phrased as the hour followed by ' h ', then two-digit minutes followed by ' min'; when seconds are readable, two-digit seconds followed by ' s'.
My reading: 11 h 24 min
